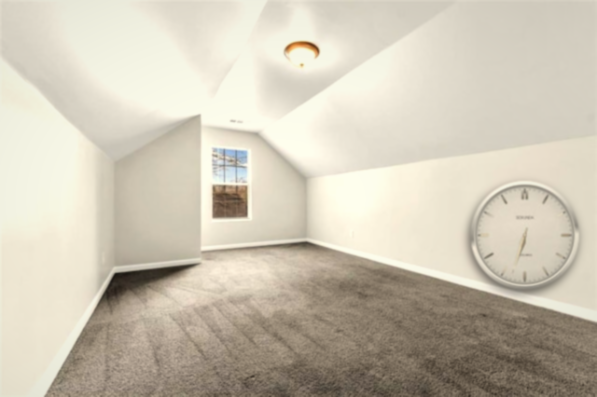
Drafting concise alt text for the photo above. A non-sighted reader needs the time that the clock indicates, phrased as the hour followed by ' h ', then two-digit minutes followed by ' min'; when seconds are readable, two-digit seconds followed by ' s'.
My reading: 6 h 33 min
